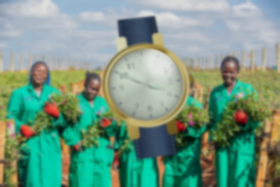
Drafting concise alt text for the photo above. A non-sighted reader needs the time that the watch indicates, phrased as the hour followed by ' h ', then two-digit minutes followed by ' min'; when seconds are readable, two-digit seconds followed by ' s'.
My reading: 3 h 50 min
